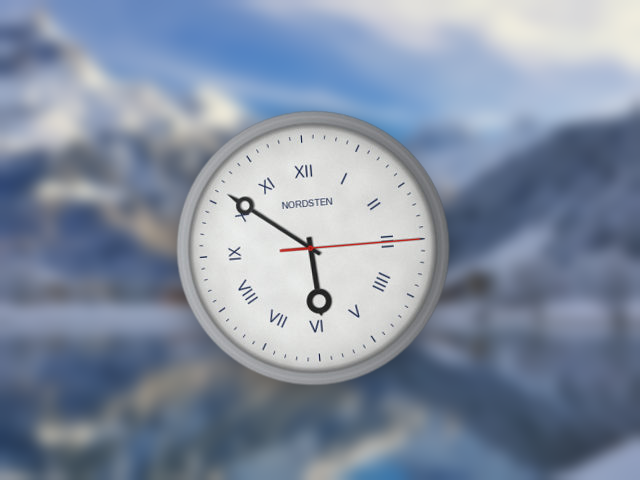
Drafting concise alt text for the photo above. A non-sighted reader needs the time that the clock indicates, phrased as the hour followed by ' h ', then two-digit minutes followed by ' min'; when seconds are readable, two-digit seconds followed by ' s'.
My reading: 5 h 51 min 15 s
